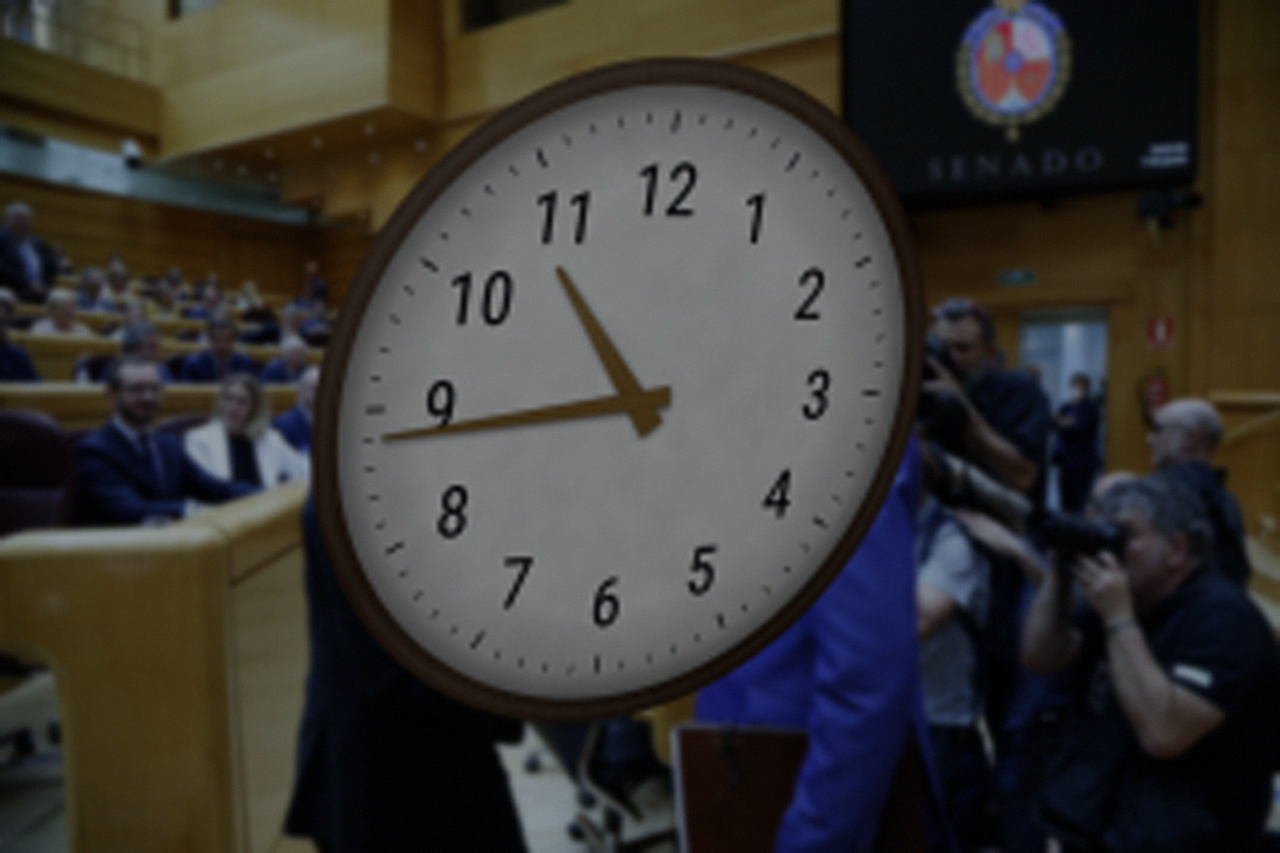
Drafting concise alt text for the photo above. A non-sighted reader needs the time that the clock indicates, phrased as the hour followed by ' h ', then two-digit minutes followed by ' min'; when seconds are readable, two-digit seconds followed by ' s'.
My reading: 10 h 44 min
